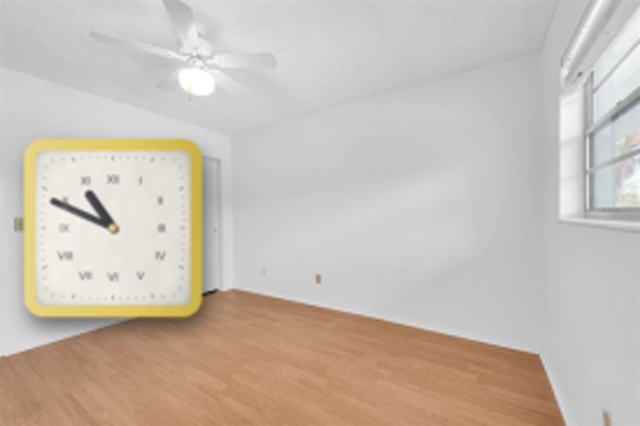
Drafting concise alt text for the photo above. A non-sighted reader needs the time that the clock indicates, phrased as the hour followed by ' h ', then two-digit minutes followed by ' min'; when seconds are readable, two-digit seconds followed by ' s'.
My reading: 10 h 49 min
